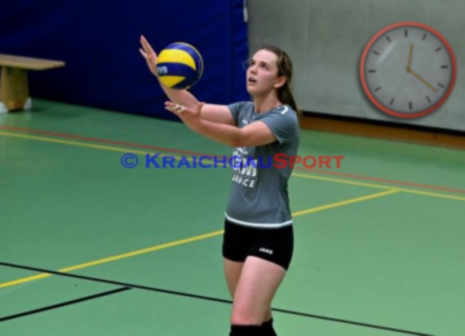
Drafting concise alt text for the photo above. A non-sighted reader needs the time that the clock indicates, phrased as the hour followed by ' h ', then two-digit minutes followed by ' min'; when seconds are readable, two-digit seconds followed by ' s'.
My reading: 12 h 22 min
